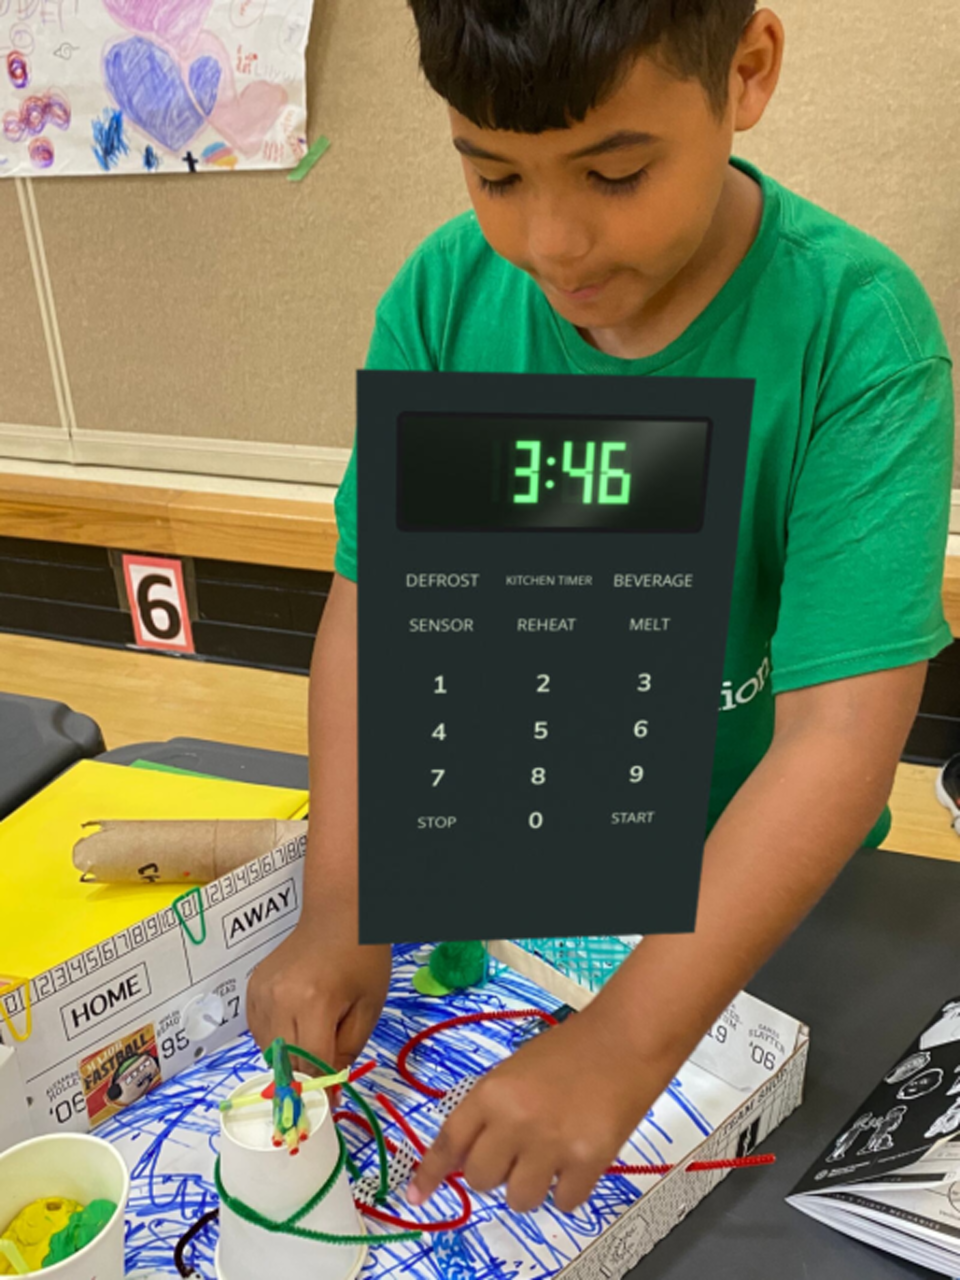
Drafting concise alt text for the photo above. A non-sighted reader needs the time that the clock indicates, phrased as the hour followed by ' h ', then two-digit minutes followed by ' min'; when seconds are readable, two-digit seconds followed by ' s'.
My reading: 3 h 46 min
